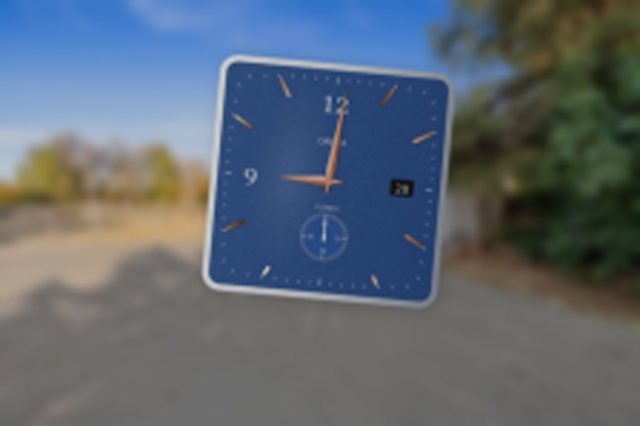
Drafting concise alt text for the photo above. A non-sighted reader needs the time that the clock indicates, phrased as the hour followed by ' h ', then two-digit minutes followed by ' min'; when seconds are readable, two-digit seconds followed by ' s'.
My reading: 9 h 01 min
